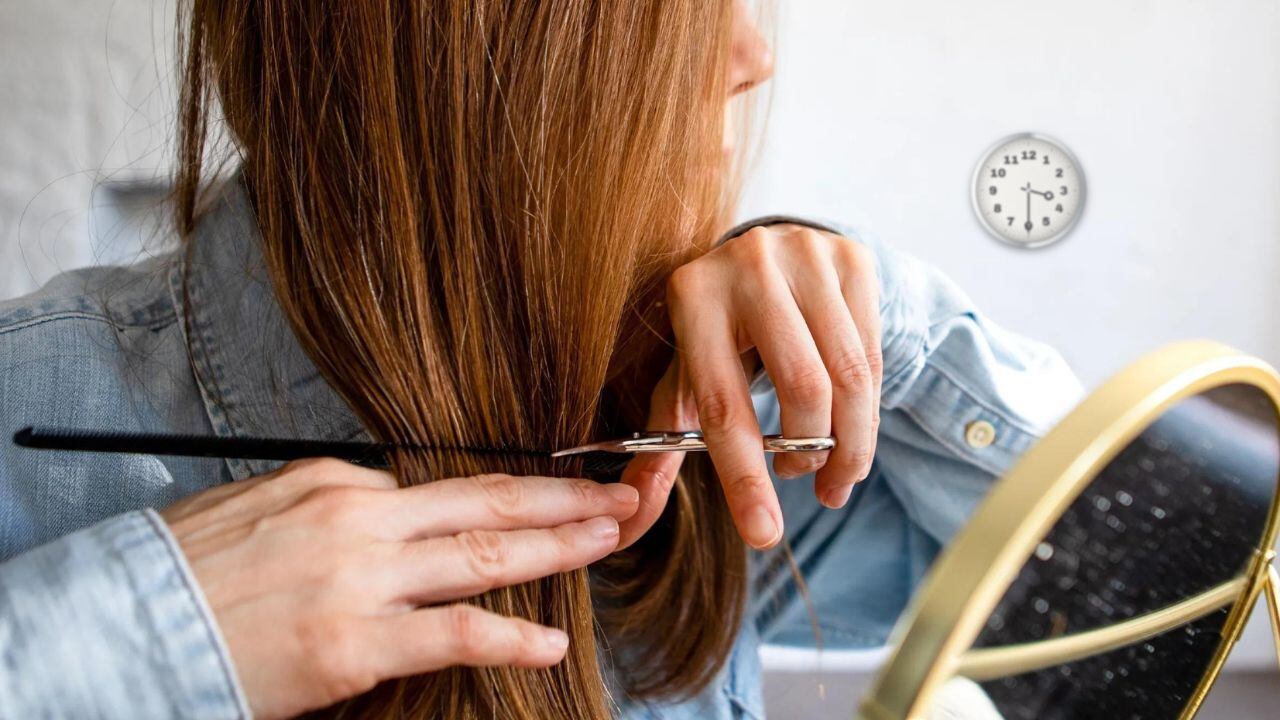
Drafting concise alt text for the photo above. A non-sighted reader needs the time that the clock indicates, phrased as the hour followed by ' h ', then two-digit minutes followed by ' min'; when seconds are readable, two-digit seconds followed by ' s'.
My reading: 3 h 30 min
